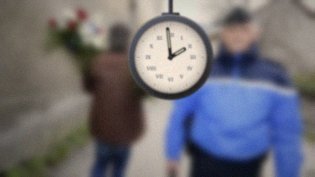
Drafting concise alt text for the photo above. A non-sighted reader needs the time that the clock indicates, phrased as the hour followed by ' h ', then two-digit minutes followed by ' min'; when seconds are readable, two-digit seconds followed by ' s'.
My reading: 1 h 59 min
